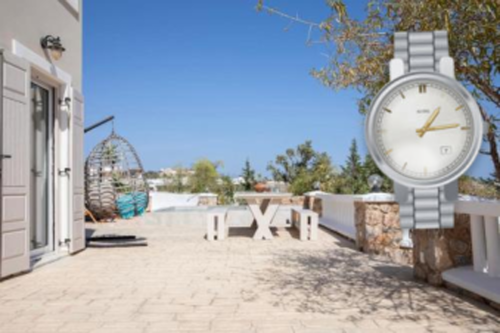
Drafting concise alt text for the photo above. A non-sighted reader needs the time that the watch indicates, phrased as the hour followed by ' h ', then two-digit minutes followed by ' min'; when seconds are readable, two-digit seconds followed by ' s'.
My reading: 1 h 14 min
